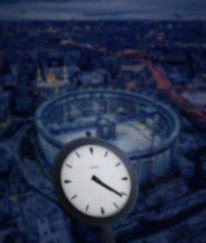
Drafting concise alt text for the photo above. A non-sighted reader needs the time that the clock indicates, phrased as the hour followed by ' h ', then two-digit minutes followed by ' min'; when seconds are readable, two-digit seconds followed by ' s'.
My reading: 4 h 21 min
